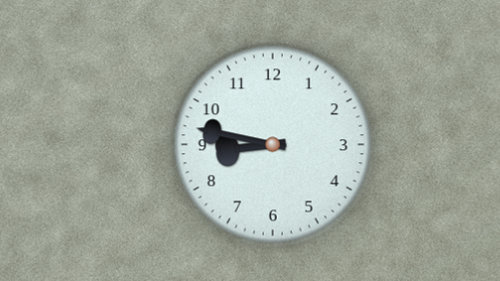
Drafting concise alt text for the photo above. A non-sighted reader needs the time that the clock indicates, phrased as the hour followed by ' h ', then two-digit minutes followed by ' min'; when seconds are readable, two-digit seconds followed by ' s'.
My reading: 8 h 47 min
